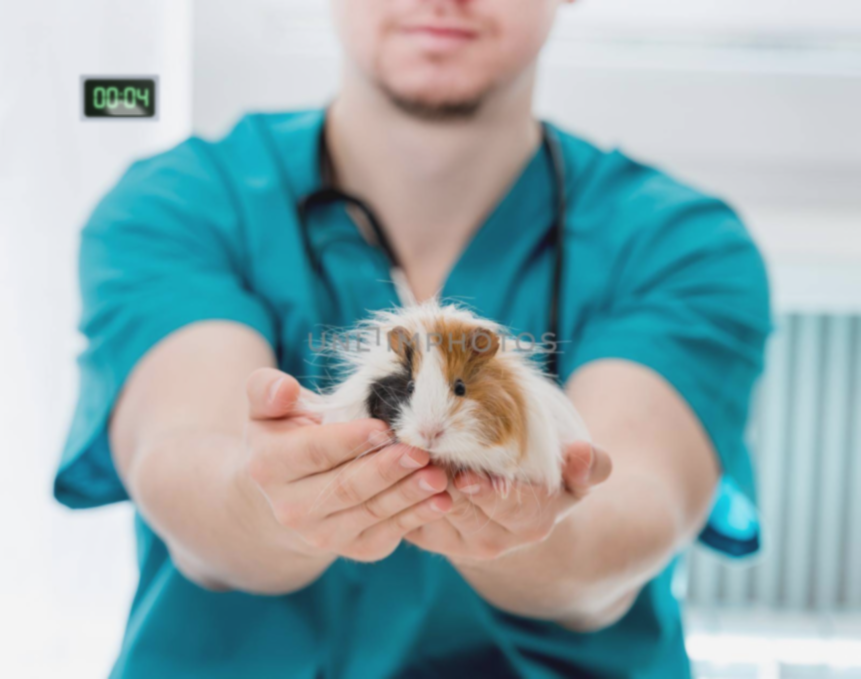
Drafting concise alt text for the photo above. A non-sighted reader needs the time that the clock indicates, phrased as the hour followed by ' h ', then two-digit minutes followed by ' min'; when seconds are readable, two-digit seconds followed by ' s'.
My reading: 0 h 04 min
